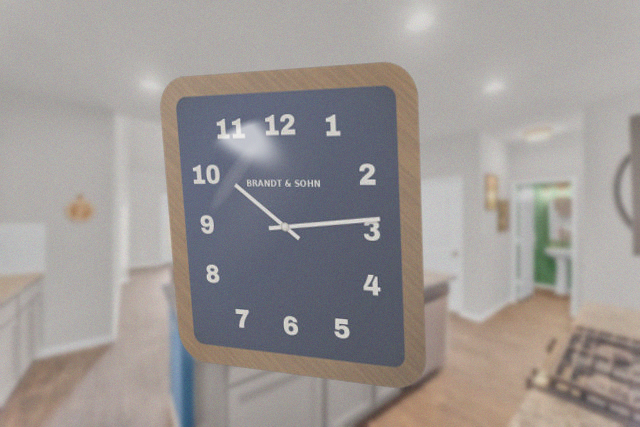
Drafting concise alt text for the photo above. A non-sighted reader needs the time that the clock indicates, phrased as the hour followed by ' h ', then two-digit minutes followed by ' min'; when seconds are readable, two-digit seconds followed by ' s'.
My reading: 10 h 14 min
